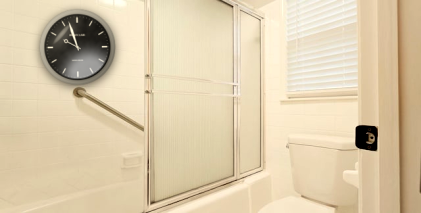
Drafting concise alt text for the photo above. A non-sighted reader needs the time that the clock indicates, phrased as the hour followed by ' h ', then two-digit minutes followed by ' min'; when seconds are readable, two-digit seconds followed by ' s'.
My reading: 9 h 57 min
